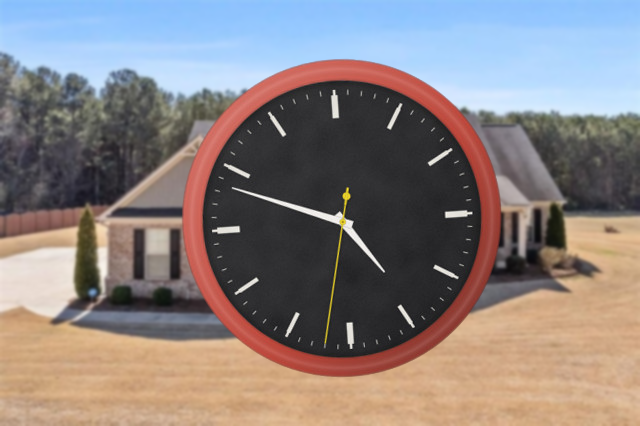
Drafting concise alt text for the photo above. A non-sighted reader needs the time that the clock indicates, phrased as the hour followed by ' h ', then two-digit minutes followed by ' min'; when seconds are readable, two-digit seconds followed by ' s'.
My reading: 4 h 48 min 32 s
